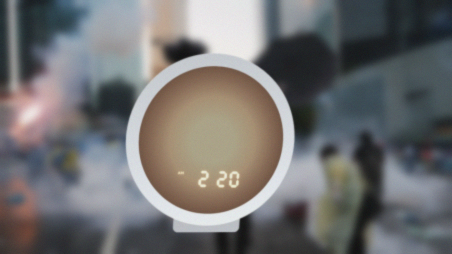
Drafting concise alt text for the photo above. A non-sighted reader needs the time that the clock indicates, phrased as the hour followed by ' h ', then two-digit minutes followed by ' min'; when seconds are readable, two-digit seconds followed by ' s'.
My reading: 2 h 20 min
